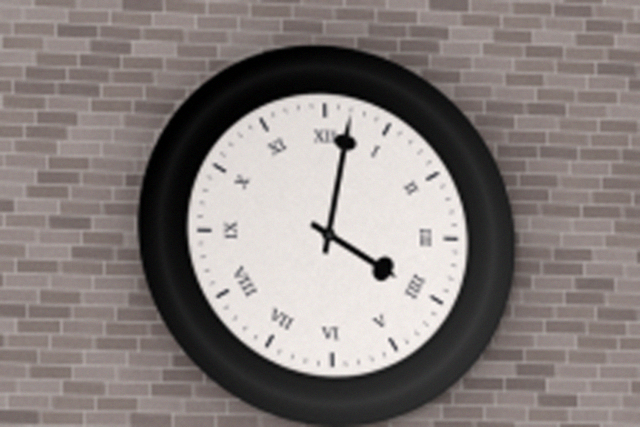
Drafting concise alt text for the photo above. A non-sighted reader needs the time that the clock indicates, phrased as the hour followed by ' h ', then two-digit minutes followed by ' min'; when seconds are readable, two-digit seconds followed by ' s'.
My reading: 4 h 02 min
